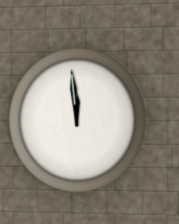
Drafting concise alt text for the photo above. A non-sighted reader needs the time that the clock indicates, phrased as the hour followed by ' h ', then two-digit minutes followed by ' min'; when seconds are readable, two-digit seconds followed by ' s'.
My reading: 11 h 59 min
